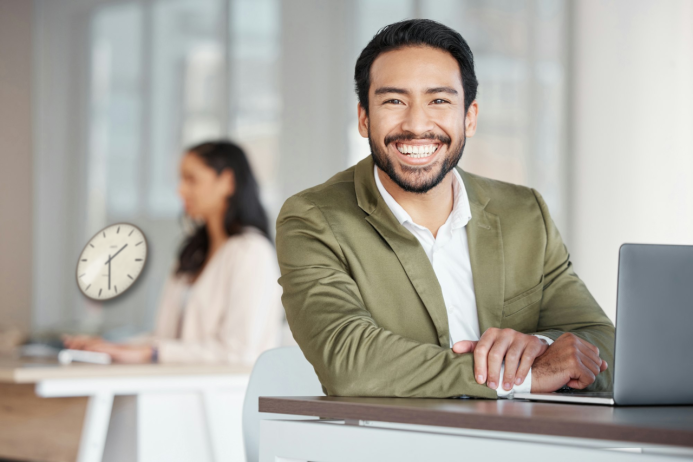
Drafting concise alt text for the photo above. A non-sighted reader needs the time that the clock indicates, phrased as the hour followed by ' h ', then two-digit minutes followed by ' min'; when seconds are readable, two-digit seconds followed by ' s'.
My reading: 1 h 27 min
